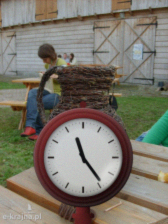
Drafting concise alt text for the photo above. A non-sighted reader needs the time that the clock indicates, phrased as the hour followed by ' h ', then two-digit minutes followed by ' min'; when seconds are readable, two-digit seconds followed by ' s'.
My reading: 11 h 24 min
